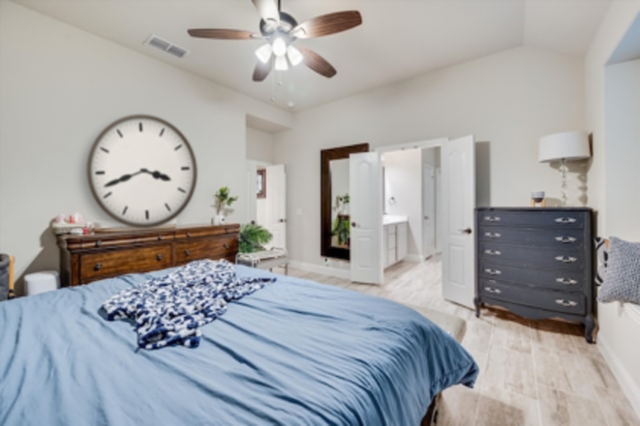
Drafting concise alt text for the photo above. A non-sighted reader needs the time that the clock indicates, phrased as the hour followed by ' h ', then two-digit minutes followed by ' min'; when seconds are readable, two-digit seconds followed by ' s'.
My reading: 3 h 42 min
